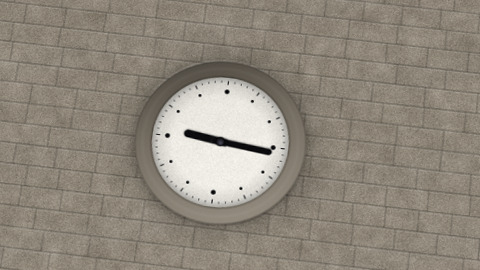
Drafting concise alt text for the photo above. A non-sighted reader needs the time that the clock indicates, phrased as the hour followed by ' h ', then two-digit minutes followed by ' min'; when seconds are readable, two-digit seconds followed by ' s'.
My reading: 9 h 16 min
